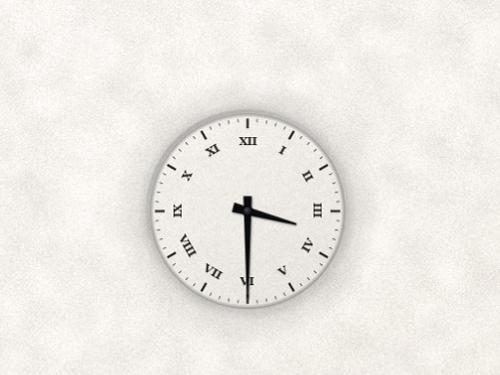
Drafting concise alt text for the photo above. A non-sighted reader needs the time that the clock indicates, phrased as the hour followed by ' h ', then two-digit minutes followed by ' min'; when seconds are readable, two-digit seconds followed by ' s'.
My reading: 3 h 30 min
